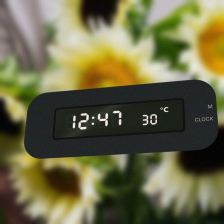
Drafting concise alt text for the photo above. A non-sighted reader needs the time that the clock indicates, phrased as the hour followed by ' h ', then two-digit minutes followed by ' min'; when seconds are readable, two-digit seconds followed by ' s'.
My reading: 12 h 47 min
